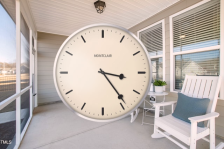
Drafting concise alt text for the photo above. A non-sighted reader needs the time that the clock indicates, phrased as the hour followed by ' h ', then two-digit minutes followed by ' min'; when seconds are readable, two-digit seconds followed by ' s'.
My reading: 3 h 24 min
